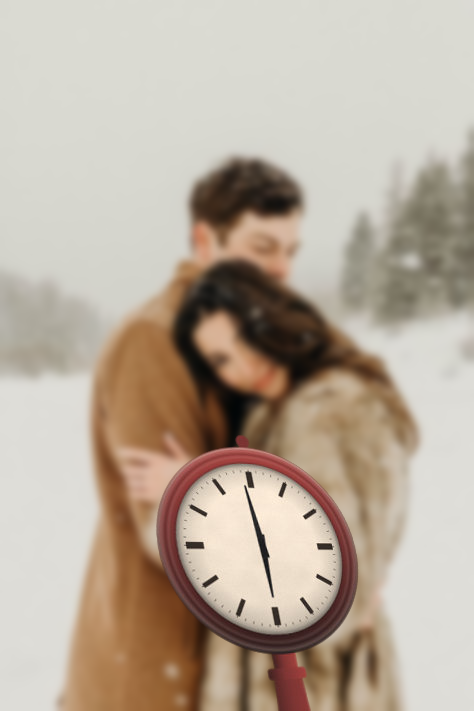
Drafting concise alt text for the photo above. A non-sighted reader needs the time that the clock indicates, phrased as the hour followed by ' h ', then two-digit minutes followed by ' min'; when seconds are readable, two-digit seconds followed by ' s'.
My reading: 5 h 59 min
